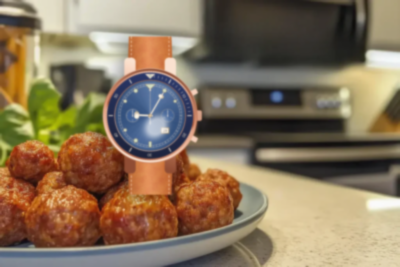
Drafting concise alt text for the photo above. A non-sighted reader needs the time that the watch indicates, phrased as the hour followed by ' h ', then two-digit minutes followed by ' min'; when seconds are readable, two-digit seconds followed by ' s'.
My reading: 9 h 05 min
